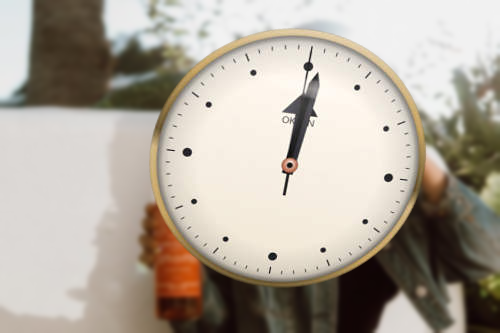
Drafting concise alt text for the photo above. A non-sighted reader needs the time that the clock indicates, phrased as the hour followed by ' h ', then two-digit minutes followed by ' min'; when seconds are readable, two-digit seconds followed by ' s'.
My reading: 12 h 01 min 00 s
